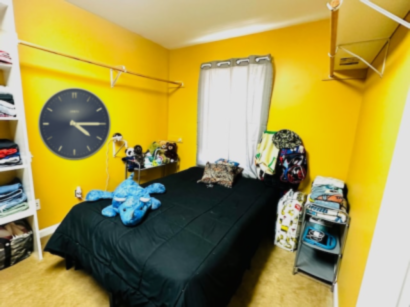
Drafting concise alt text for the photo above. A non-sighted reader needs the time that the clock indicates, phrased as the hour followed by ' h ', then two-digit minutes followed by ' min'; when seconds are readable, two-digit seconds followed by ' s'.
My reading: 4 h 15 min
